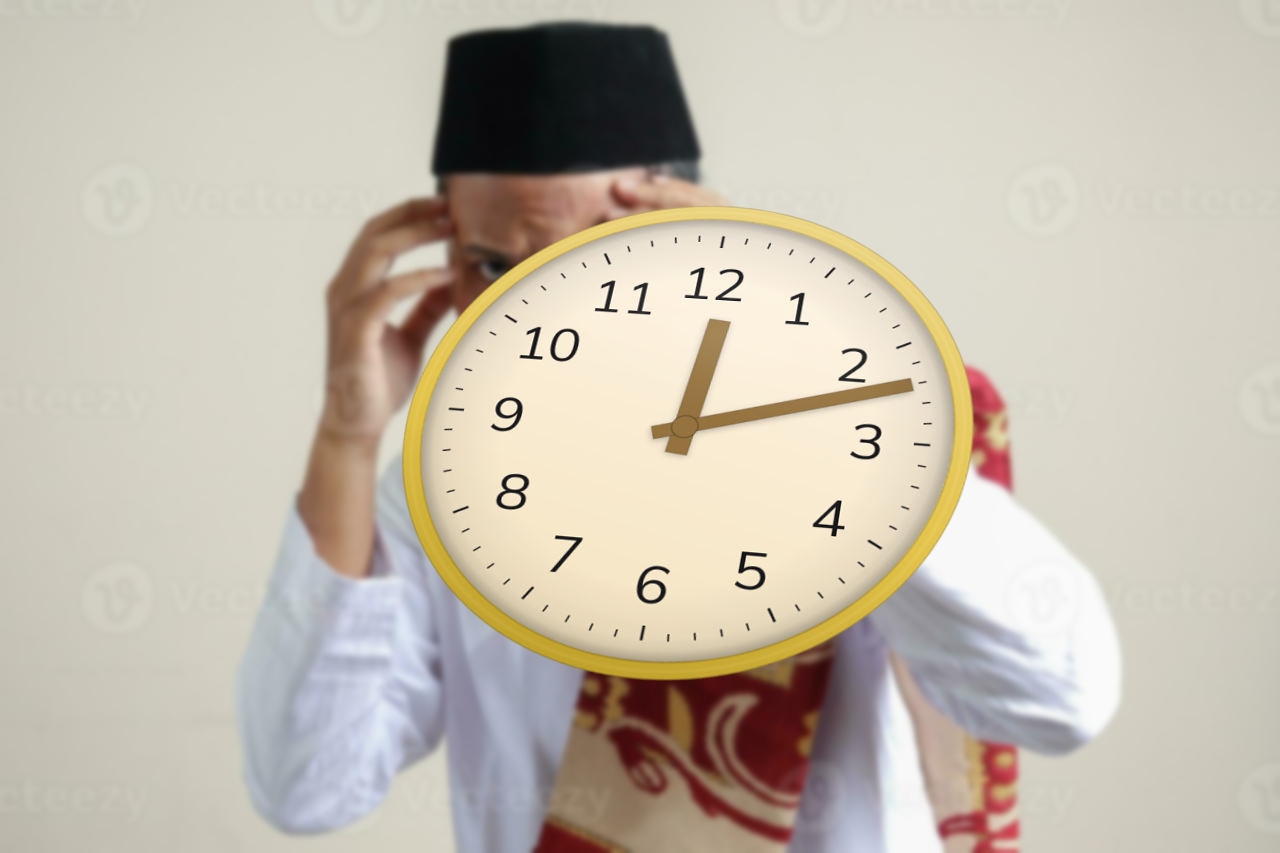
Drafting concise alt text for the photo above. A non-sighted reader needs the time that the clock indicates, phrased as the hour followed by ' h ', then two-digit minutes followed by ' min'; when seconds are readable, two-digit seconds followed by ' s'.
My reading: 12 h 12 min
